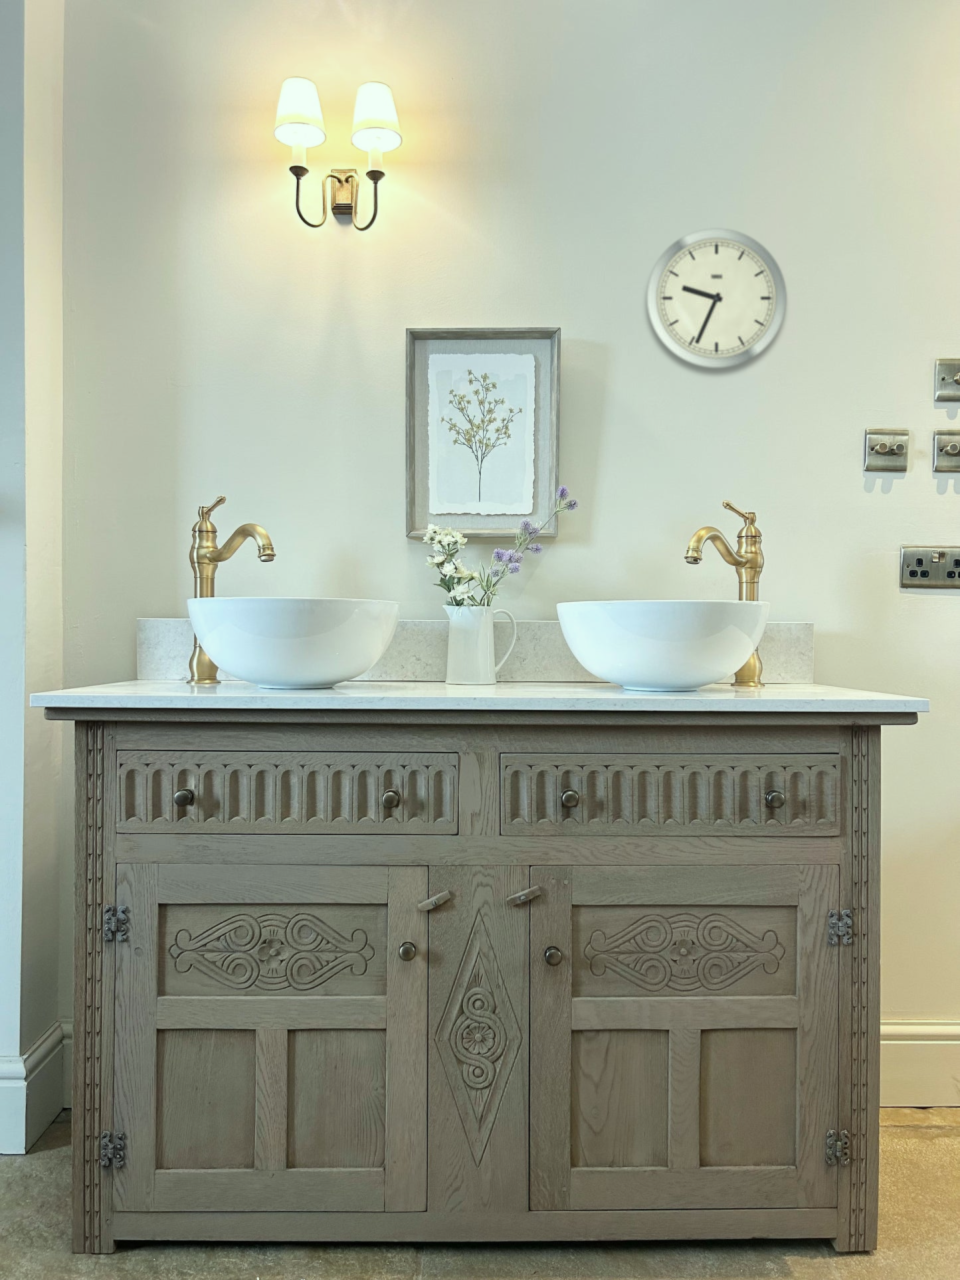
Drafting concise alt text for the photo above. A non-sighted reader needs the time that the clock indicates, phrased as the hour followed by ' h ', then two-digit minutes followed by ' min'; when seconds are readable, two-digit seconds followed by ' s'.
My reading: 9 h 34 min
